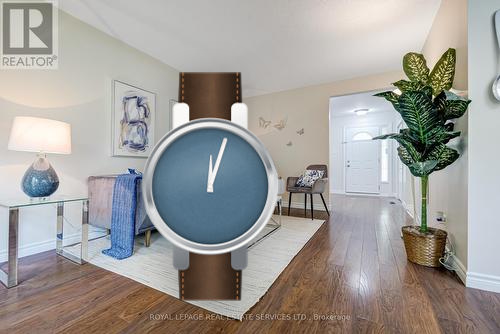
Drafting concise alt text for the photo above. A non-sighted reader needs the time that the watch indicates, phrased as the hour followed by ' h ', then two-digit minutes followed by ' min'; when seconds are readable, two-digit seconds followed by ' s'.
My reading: 12 h 03 min
